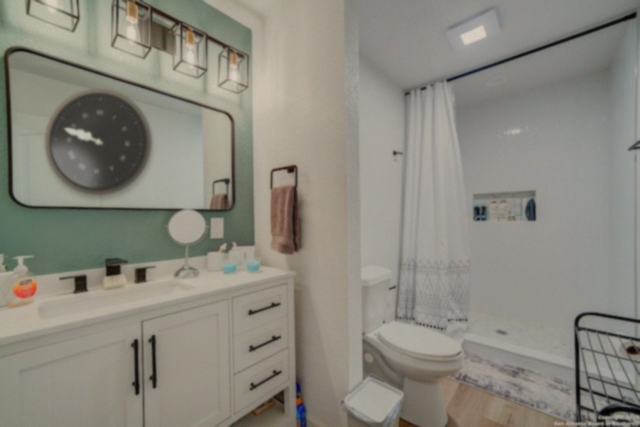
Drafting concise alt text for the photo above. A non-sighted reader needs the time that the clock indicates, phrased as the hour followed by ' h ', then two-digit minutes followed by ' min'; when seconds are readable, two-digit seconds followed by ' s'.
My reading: 9 h 48 min
